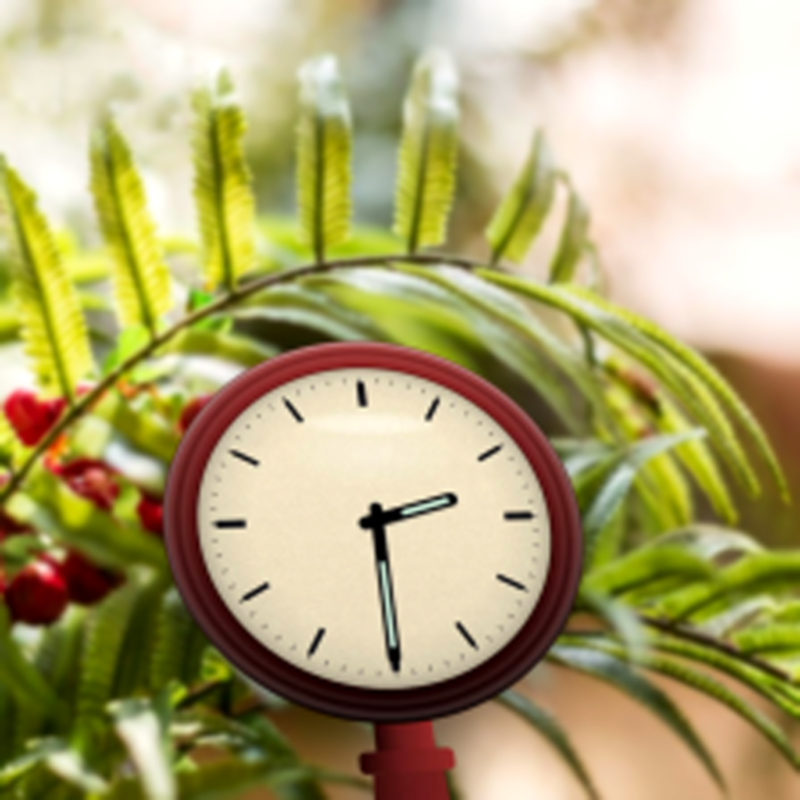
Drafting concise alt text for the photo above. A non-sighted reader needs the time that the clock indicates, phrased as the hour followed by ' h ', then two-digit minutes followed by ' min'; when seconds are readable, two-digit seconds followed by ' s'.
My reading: 2 h 30 min
